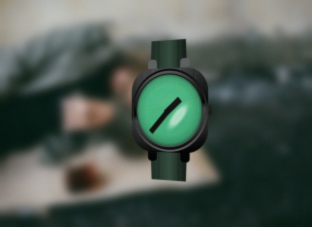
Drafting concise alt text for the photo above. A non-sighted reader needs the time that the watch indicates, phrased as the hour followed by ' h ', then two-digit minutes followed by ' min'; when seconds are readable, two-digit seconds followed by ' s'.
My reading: 1 h 37 min
